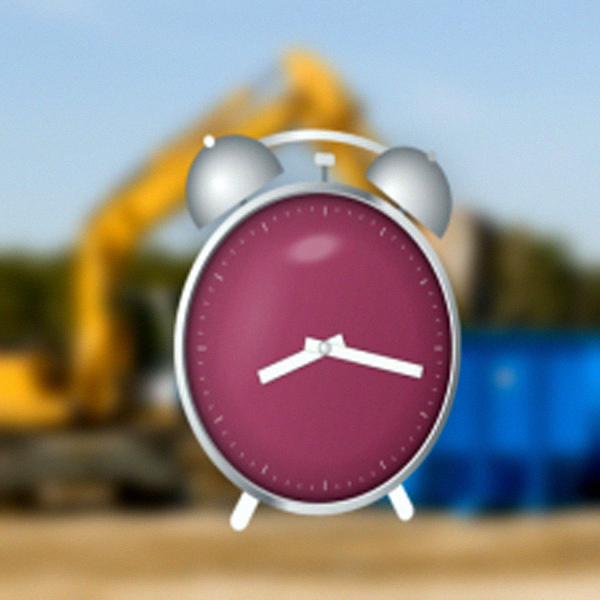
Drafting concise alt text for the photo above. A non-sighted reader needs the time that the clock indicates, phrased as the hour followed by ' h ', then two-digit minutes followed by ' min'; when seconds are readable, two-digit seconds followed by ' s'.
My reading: 8 h 17 min
